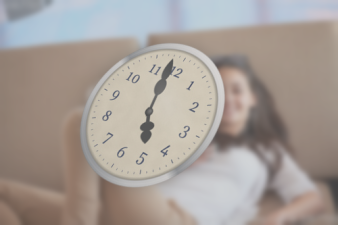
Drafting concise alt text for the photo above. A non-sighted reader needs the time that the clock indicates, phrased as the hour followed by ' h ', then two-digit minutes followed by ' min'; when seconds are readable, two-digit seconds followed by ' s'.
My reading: 4 h 58 min
